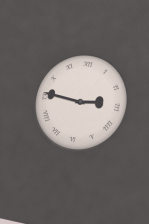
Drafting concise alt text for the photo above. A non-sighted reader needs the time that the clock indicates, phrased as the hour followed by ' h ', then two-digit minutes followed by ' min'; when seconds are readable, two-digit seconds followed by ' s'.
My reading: 2 h 46 min
